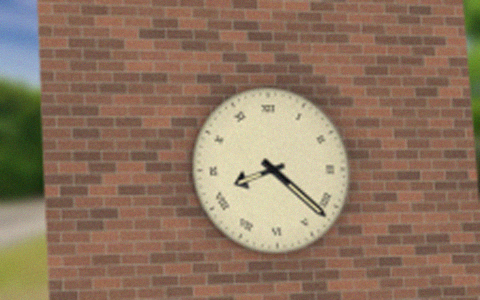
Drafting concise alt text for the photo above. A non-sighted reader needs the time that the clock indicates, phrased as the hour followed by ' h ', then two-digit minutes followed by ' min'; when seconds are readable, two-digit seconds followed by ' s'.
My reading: 8 h 22 min
